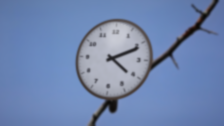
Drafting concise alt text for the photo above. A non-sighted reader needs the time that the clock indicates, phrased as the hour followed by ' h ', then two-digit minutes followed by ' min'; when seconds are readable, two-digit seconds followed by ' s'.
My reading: 4 h 11 min
